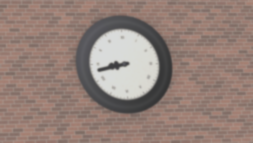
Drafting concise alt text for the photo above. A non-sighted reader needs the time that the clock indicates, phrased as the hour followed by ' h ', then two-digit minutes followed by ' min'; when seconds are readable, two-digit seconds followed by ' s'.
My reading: 8 h 43 min
